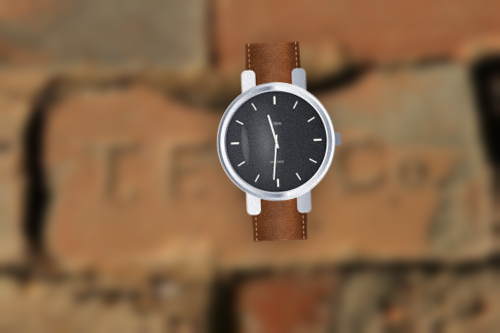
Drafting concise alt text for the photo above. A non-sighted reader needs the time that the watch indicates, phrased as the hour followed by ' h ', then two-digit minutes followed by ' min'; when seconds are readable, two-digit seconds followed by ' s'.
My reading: 11 h 31 min
